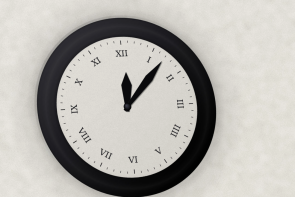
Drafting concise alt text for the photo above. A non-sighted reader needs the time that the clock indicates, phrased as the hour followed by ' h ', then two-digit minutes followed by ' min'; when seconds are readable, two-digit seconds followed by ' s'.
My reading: 12 h 07 min
